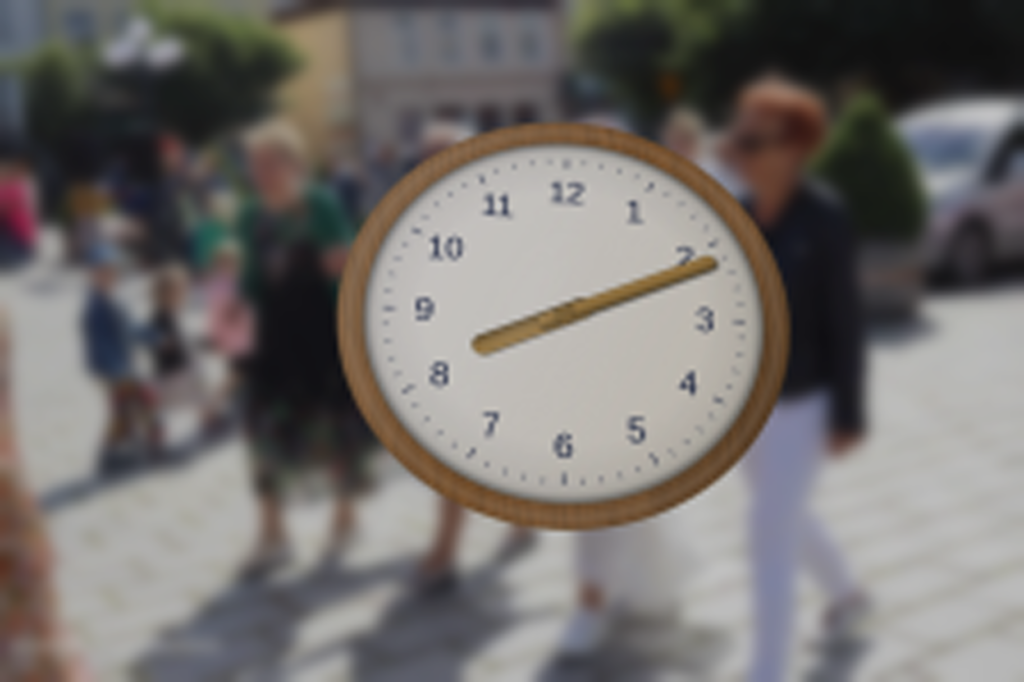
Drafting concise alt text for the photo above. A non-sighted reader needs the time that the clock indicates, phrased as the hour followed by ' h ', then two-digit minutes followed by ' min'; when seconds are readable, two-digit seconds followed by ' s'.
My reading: 8 h 11 min
